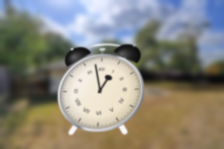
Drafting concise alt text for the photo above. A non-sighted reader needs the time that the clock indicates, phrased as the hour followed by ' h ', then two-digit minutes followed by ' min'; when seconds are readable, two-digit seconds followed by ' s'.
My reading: 12 h 58 min
